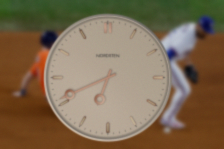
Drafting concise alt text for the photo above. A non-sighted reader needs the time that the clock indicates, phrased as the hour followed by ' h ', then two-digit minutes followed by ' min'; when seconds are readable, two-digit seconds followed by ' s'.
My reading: 6 h 41 min
